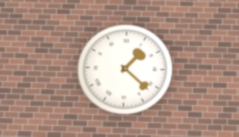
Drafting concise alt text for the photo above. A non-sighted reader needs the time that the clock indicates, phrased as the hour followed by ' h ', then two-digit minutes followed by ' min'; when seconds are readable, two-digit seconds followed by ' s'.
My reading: 1 h 22 min
